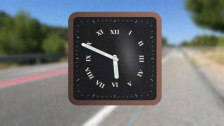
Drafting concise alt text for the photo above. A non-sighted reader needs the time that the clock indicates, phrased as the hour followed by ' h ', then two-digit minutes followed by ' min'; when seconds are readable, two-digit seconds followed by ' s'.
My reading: 5 h 49 min
